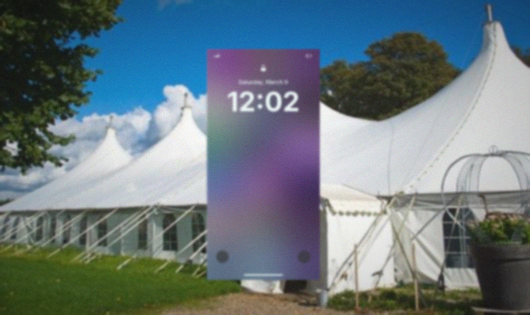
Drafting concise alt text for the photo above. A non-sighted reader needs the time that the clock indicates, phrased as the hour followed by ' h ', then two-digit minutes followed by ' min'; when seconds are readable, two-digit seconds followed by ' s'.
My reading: 12 h 02 min
